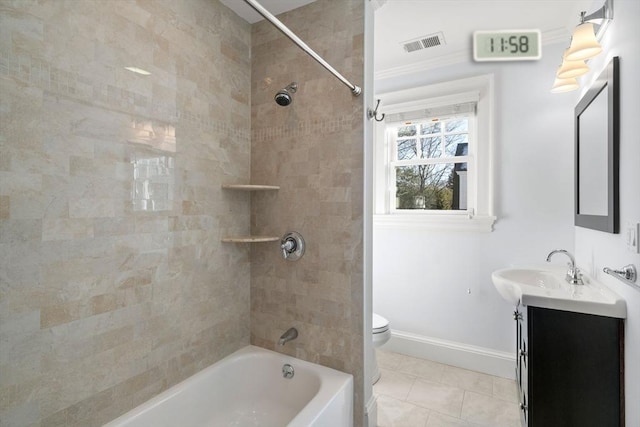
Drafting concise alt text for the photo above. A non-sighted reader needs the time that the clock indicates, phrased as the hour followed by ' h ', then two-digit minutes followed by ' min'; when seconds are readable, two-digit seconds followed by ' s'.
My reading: 11 h 58 min
